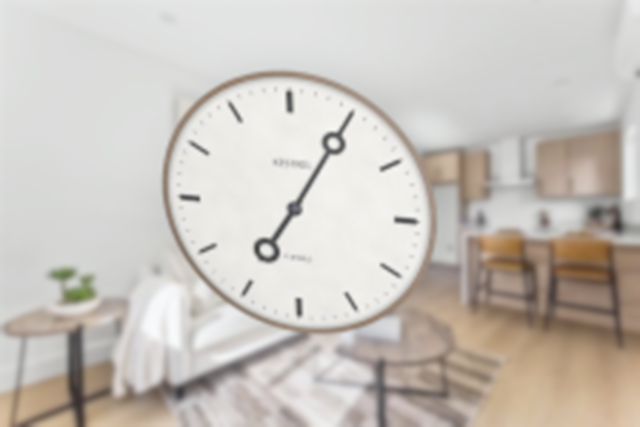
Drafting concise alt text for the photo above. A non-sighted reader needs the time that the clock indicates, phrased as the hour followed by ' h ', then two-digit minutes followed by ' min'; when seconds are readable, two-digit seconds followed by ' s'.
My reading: 7 h 05 min
